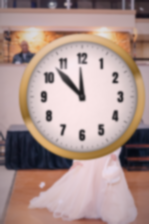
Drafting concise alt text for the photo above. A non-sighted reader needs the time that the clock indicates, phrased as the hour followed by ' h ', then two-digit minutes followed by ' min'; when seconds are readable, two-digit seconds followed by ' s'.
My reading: 11 h 53 min
